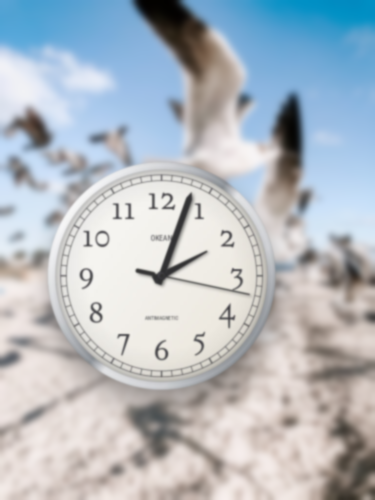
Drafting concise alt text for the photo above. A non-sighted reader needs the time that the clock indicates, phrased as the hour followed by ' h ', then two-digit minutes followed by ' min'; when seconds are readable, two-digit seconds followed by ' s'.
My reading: 2 h 03 min 17 s
